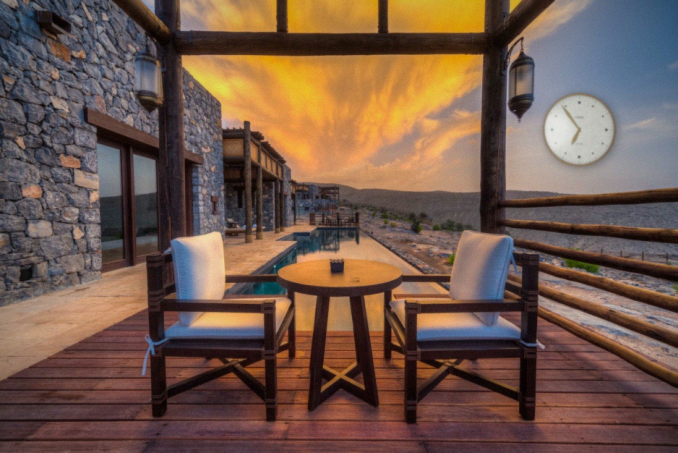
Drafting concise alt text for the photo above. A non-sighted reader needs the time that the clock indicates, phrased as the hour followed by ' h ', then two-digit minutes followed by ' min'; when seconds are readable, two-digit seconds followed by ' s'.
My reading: 6 h 54 min
